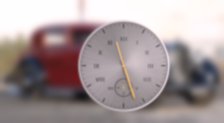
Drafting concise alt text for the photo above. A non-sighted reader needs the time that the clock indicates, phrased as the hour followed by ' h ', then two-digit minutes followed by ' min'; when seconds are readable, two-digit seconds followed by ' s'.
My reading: 11 h 27 min
